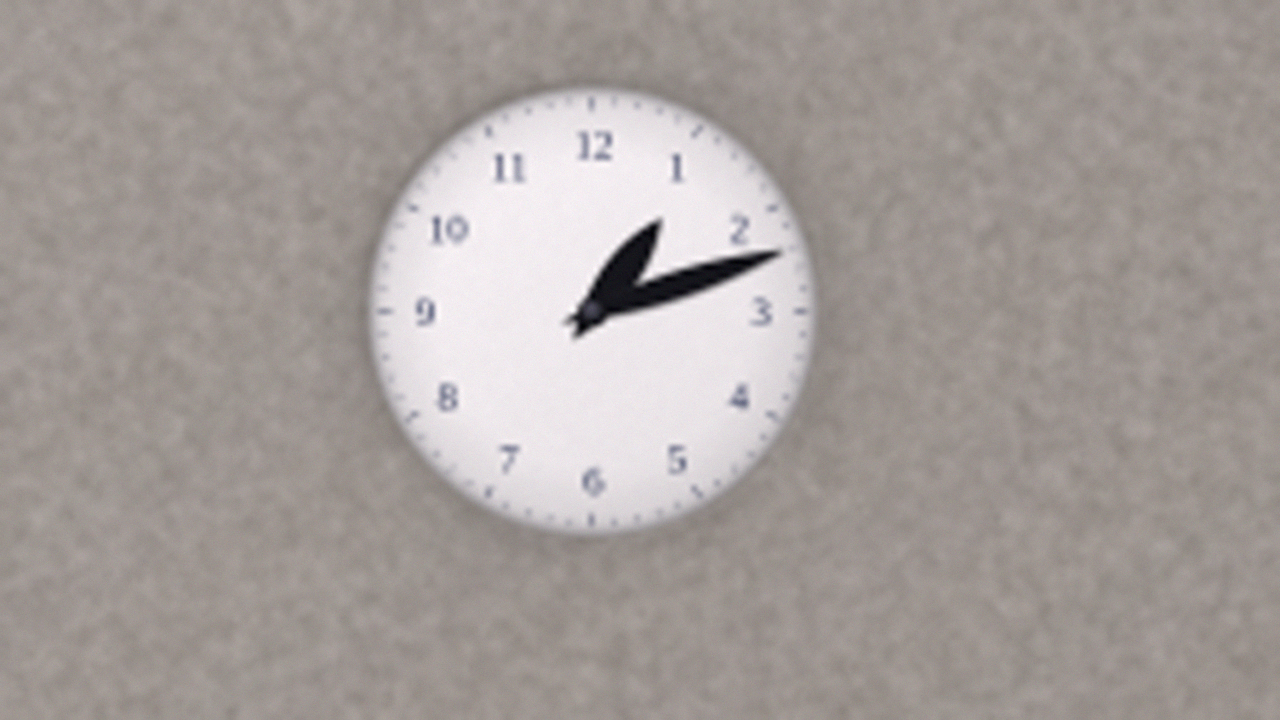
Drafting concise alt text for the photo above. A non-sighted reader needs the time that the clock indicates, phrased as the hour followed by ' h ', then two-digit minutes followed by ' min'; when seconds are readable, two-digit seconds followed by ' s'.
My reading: 1 h 12 min
